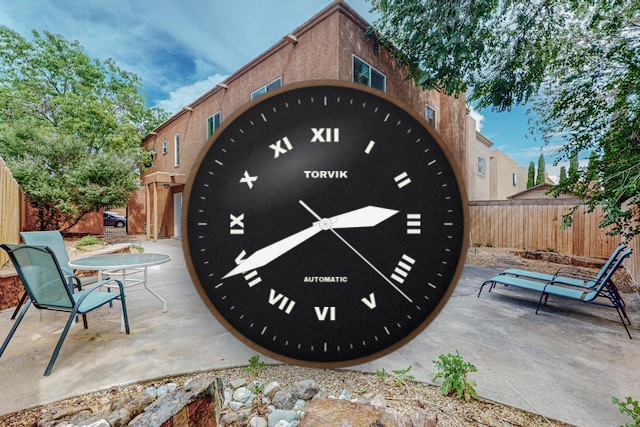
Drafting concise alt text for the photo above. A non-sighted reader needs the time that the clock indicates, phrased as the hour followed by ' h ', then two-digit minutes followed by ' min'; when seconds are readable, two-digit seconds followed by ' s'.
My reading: 2 h 40 min 22 s
